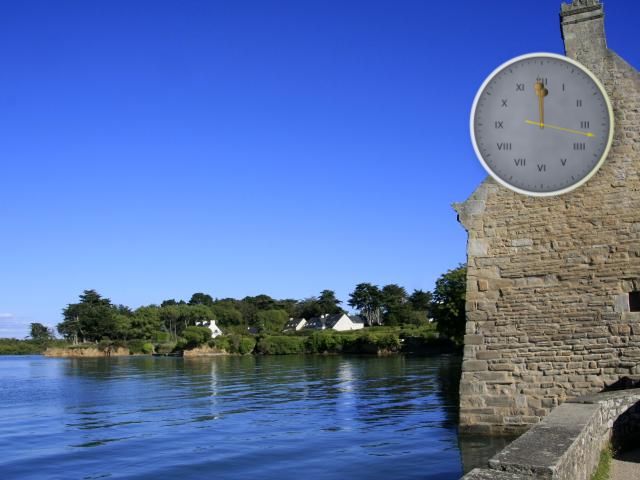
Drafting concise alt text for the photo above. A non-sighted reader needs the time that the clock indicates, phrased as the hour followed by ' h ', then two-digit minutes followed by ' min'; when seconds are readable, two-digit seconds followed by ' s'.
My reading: 11 h 59 min 17 s
